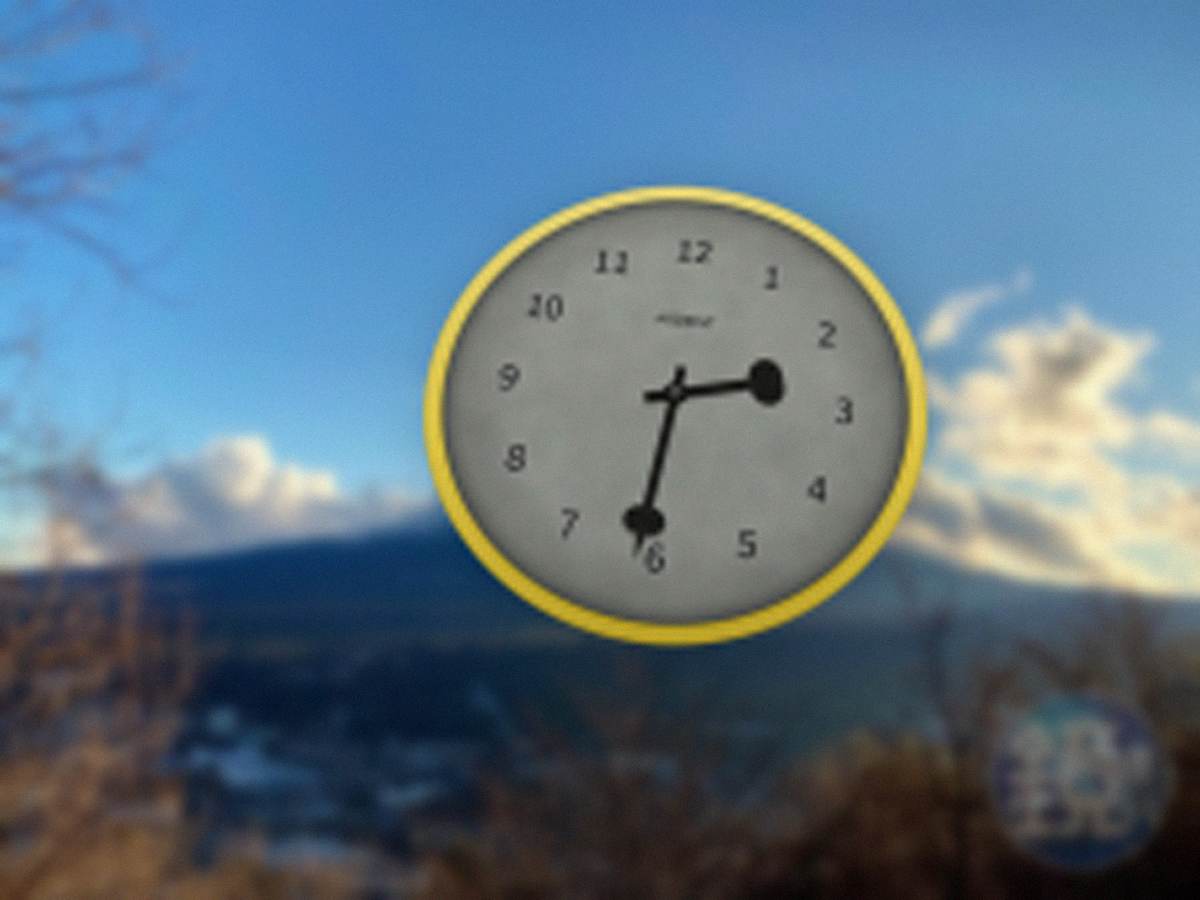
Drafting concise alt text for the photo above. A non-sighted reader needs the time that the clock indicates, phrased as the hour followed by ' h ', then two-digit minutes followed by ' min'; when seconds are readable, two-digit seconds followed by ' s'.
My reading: 2 h 31 min
